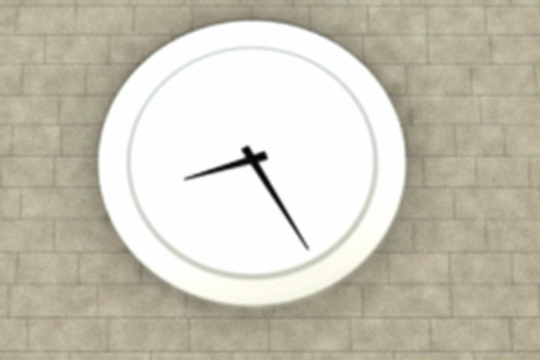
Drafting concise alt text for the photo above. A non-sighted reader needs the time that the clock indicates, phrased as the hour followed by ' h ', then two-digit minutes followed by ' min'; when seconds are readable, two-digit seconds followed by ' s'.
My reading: 8 h 25 min
